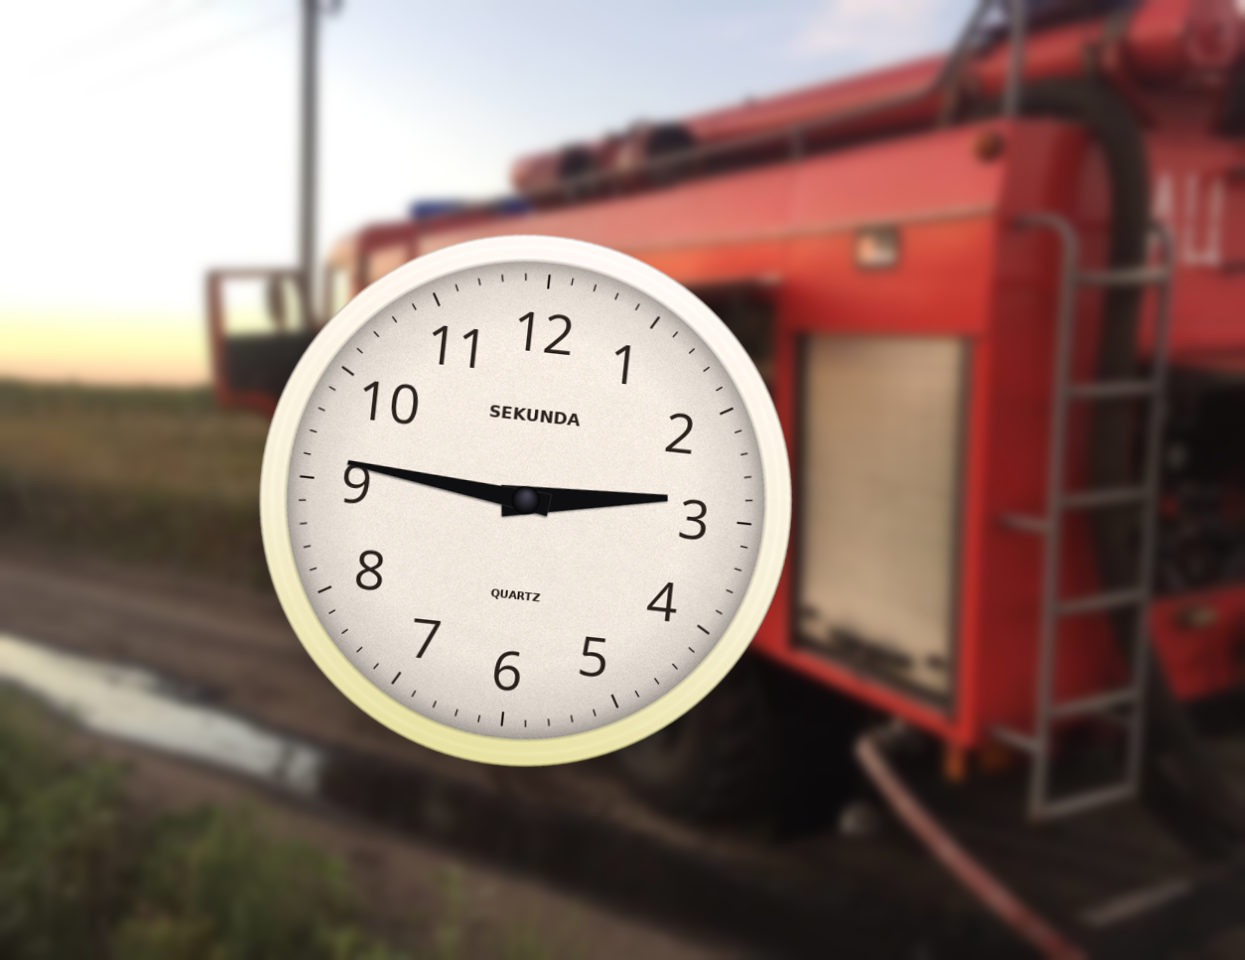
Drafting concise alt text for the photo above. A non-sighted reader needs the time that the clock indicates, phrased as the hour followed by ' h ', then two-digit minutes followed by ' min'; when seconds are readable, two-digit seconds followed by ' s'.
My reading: 2 h 46 min
